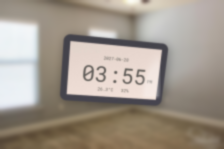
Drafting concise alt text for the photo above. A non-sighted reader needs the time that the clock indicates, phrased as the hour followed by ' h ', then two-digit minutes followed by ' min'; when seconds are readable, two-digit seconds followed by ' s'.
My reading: 3 h 55 min
